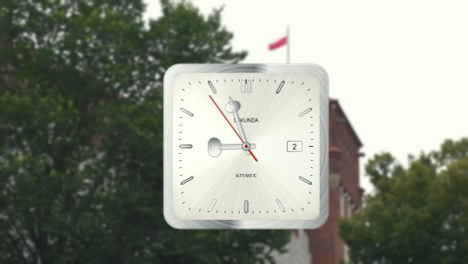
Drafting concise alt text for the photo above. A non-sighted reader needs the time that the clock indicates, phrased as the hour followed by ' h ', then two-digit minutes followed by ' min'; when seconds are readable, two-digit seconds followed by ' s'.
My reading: 8 h 56 min 54 s
